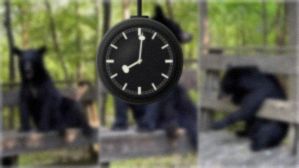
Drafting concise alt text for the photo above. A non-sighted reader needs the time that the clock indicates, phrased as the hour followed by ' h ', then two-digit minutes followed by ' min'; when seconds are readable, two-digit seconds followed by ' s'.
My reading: 8 h 01 min
